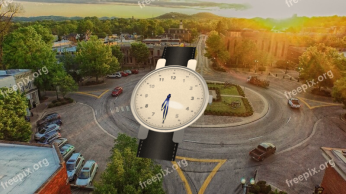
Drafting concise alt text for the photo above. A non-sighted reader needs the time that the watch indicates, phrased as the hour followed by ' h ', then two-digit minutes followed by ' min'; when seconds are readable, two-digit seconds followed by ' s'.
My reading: 6 h 30 min
